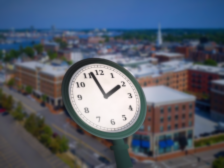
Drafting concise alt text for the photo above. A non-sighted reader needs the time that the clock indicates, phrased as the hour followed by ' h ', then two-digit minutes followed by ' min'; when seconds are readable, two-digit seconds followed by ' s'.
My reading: 1 h 57 min
